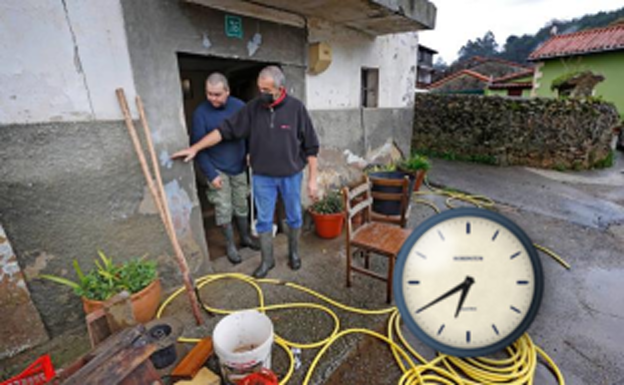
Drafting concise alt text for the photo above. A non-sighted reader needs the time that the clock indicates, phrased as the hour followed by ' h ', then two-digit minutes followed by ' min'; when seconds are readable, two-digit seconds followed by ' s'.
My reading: 6 h 40 min
